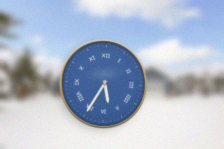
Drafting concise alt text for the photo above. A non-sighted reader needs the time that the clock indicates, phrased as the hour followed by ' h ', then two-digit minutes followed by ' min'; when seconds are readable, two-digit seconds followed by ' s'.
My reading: 5 h 35 min
